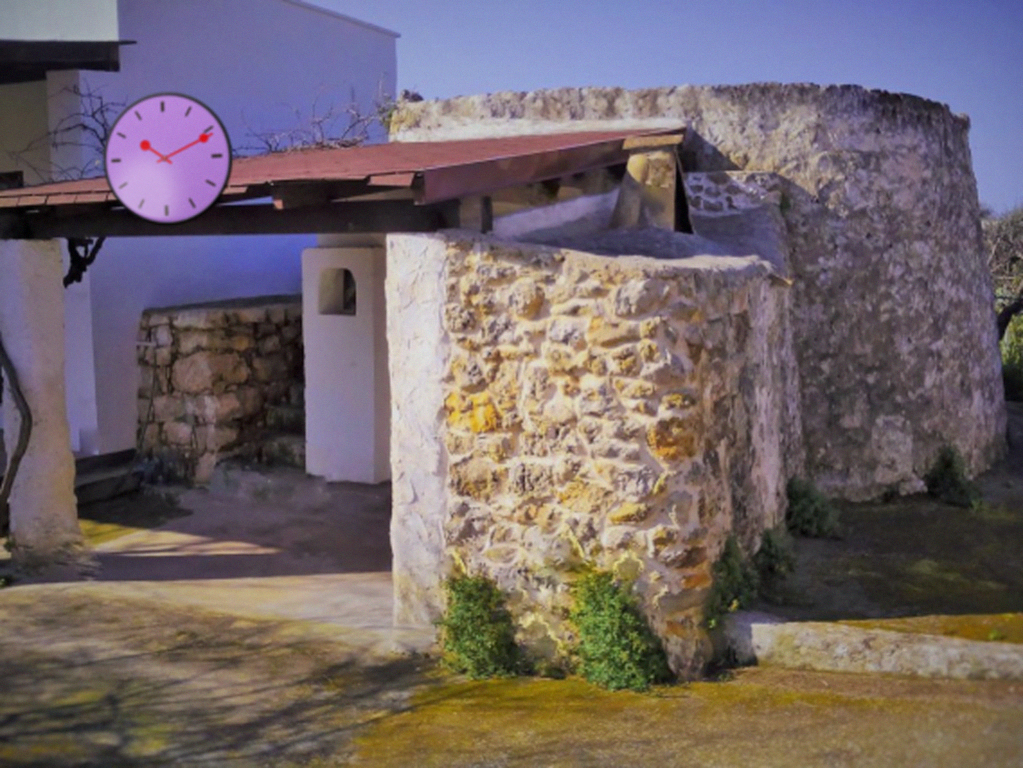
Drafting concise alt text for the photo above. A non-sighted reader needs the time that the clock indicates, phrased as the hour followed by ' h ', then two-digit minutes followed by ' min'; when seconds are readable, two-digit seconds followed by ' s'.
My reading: 10 h 11 min
